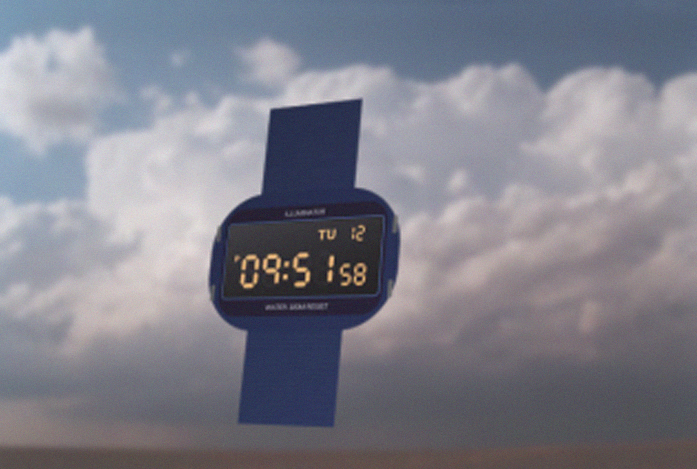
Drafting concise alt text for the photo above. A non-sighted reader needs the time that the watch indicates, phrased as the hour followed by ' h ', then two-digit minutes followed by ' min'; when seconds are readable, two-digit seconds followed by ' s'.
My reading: 9 h 51 min 58 s
